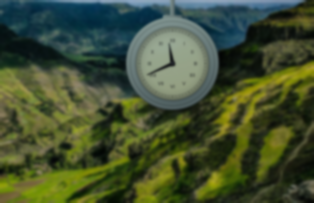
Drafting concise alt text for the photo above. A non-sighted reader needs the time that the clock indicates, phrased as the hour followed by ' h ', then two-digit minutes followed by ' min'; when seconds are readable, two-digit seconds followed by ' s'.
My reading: 11 h 41 min
